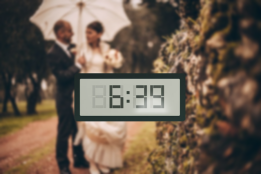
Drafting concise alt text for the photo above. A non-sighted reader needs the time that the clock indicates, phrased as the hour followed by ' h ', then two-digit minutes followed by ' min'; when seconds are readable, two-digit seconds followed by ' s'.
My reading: 6 h 39 min
